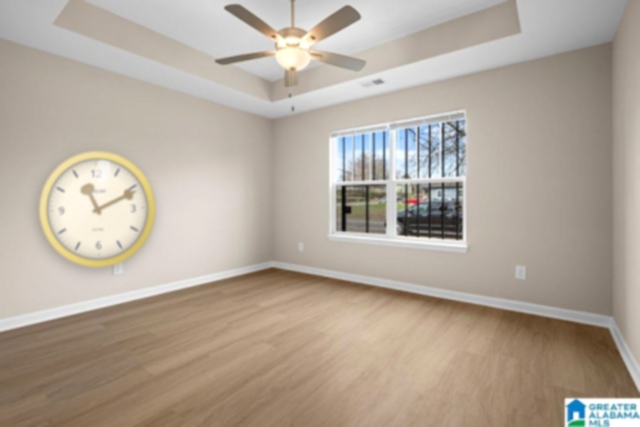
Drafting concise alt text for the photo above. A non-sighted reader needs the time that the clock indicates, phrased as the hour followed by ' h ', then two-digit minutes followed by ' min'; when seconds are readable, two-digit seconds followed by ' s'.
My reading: 11 h 11 min
